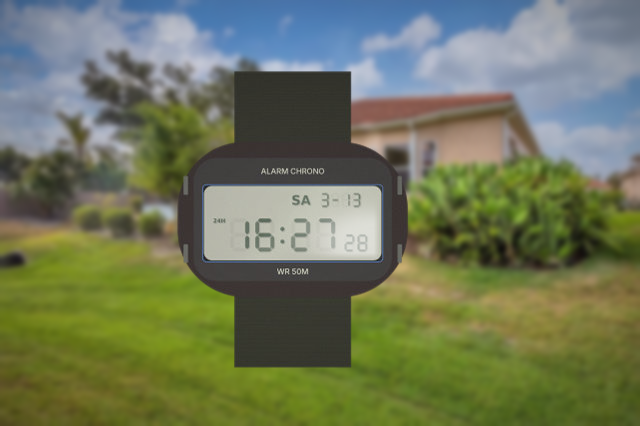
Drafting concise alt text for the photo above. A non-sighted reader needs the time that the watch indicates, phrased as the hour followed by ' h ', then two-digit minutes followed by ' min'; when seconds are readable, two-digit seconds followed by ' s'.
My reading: 16 h 27 min 28 s
